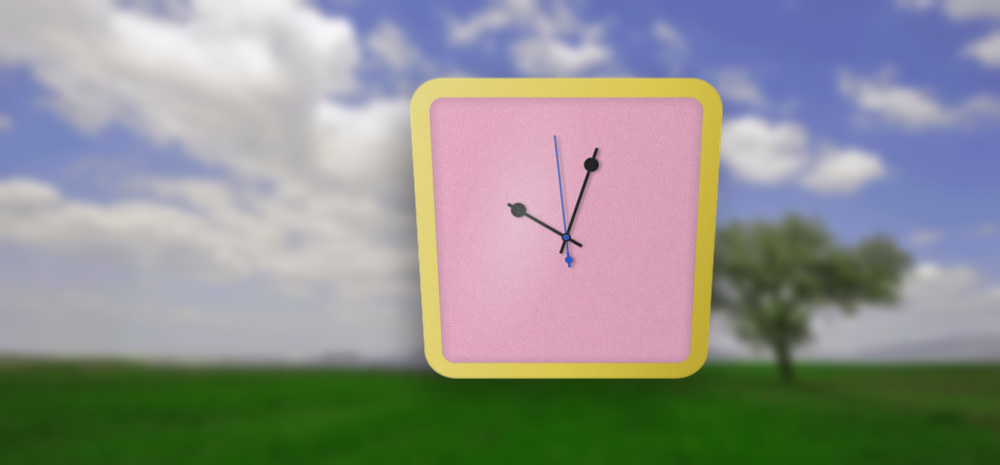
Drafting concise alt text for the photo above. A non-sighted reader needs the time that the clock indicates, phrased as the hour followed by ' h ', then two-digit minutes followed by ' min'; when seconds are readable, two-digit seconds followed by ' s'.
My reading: 10 h 02 min 59 s
